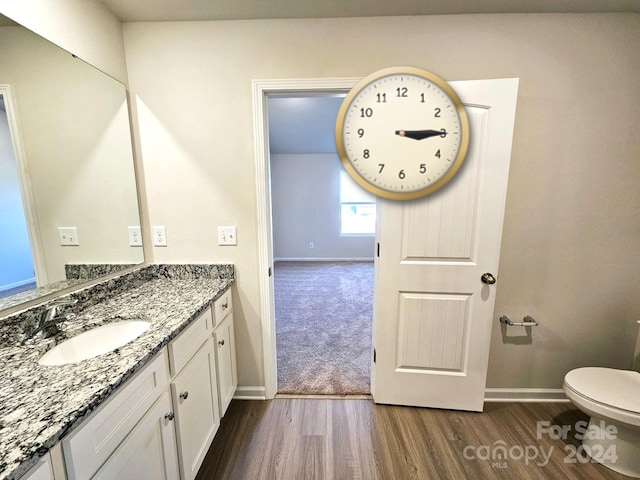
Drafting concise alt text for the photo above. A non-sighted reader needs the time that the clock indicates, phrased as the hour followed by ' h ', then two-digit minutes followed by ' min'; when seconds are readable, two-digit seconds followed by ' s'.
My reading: 3 h 15 min
